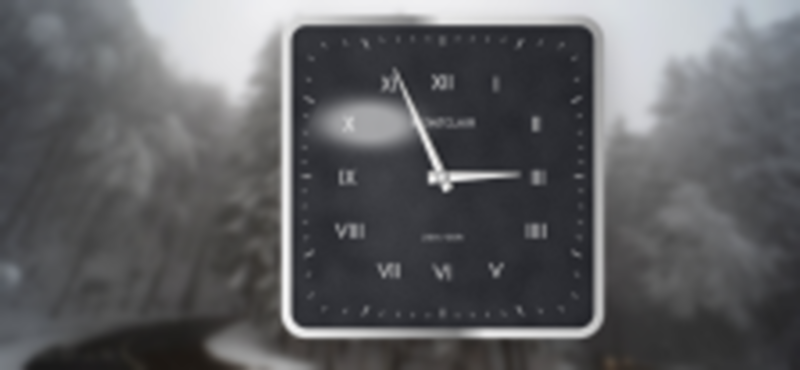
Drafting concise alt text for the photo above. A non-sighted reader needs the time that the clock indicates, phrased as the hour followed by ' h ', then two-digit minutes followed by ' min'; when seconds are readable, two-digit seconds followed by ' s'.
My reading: 2 h 56 min
